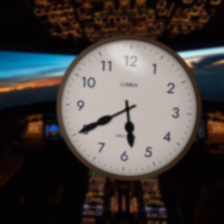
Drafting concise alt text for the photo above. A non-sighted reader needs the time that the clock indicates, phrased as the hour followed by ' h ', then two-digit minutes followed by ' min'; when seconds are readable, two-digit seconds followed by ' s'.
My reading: 5 h 40 min
